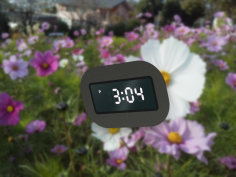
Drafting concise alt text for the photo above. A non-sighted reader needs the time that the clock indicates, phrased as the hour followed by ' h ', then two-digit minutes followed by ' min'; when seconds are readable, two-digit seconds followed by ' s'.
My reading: 3 h 04 min
